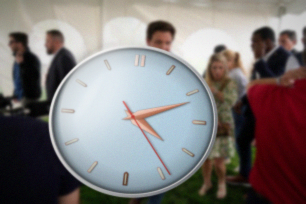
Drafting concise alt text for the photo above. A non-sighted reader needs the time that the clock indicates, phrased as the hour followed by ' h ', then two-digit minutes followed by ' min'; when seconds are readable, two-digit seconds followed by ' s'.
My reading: 4 h 11 min 24 s
